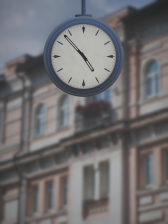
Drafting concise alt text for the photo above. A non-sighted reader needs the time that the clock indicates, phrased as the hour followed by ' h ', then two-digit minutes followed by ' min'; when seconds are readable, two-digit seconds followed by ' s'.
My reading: 4 h 53 min
